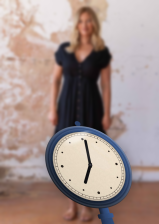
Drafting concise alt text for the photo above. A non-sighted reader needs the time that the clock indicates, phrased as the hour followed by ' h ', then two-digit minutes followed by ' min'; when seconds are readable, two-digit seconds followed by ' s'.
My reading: 7 h 01 min
